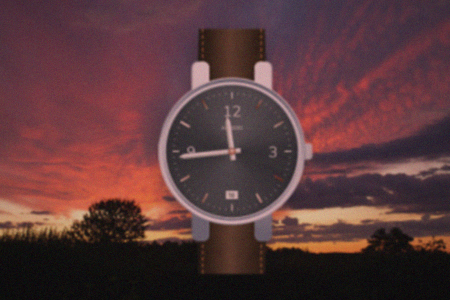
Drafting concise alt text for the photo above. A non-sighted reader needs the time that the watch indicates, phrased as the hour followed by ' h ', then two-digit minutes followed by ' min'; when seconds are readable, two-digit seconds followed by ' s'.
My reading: 11 h 44 min
